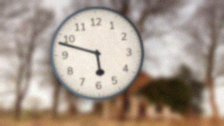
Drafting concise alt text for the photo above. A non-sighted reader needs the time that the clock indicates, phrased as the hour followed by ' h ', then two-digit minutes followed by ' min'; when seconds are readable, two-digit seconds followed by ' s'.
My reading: 5 h 48 min
